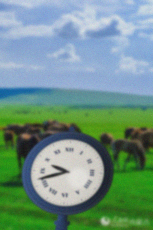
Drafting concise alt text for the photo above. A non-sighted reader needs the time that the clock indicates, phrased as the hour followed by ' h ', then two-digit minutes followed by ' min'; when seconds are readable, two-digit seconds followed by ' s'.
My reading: 9 h 42 min
